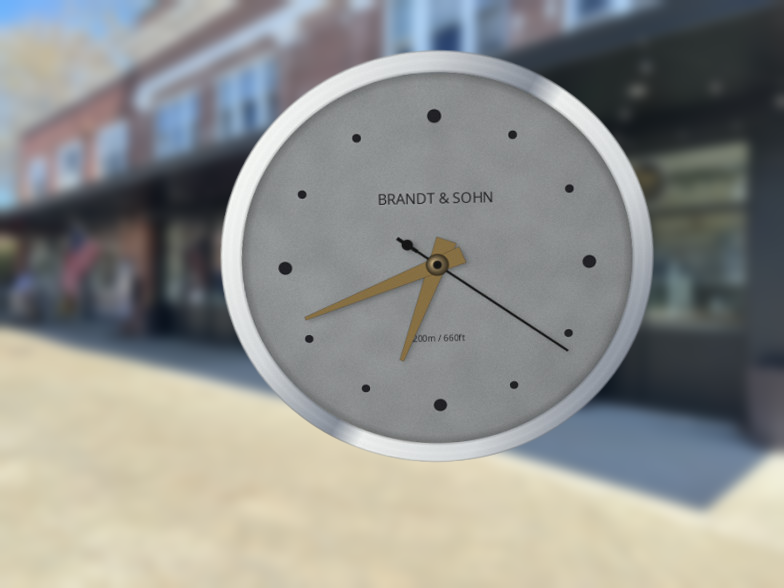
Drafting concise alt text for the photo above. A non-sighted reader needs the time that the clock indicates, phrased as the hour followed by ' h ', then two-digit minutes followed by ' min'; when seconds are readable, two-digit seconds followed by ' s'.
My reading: 6 h 41 min 21 s
